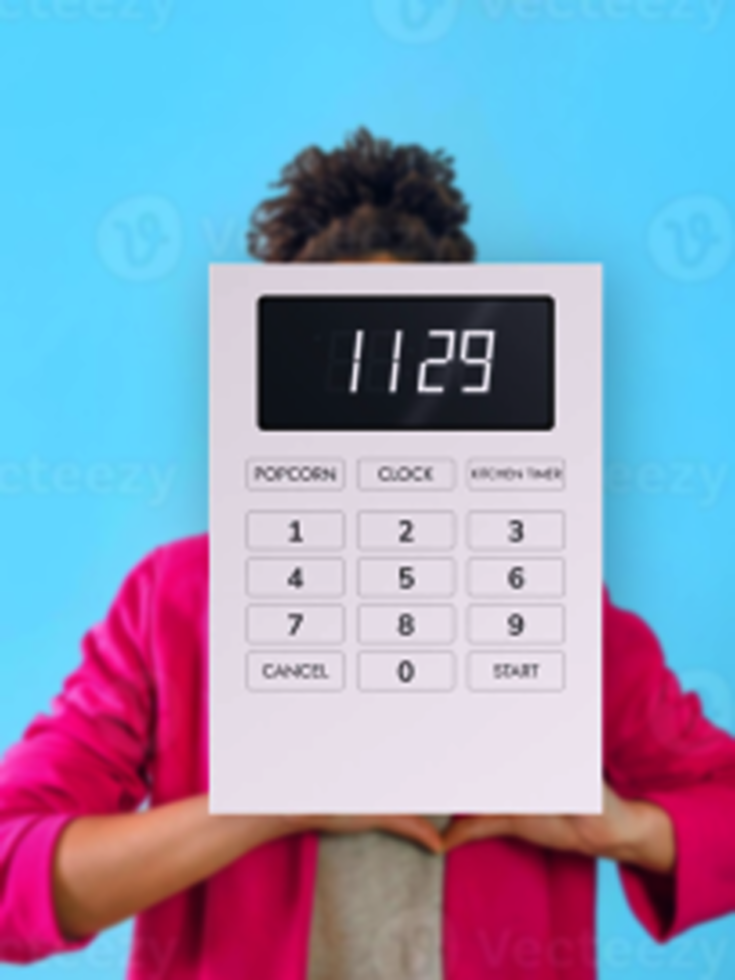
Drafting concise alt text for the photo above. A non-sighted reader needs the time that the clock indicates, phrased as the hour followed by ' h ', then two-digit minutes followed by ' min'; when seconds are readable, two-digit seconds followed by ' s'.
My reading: 11 h 29 min
